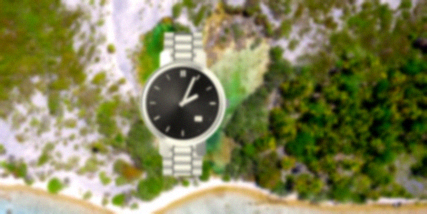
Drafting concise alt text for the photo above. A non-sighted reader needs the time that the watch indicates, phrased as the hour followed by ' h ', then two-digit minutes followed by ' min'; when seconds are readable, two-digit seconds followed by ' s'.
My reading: 2 h 04 min
